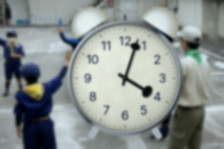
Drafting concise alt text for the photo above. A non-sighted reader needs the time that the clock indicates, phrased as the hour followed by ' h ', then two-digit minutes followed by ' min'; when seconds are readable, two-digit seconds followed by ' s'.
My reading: 4 h 03 min
